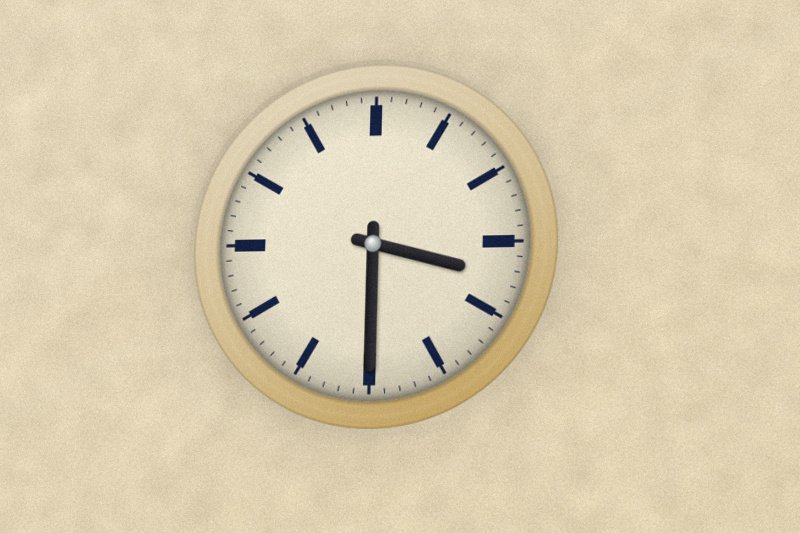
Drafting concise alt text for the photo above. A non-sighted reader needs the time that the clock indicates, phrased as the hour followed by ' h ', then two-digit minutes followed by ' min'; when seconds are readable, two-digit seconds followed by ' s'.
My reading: 3 h 30 min
